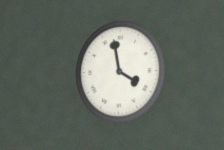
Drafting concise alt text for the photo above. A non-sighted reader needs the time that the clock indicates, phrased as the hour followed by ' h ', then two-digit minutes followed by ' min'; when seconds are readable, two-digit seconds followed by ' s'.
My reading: 3 h 58 min
